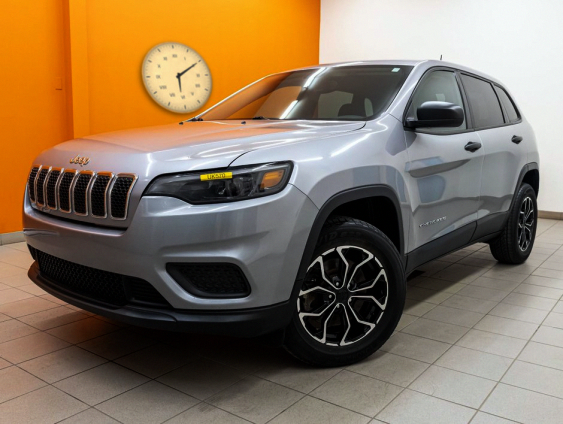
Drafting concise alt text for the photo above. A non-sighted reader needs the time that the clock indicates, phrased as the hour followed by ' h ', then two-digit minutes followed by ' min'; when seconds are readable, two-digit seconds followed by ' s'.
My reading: 6 h 10 min
